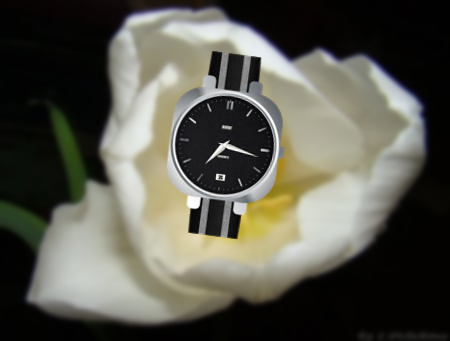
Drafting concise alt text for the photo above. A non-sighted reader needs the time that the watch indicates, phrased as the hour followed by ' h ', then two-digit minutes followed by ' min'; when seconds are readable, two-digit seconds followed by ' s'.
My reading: 7 h 17 min
